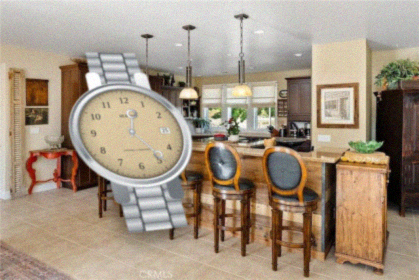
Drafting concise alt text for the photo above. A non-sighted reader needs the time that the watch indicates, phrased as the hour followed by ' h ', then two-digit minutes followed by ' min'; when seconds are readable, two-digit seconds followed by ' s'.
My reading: 12 h 24 min
